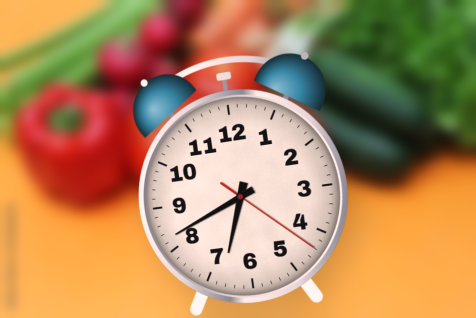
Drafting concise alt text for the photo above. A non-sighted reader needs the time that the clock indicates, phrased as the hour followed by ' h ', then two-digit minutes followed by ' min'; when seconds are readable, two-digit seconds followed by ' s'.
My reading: 6 h 41 min 22 s
